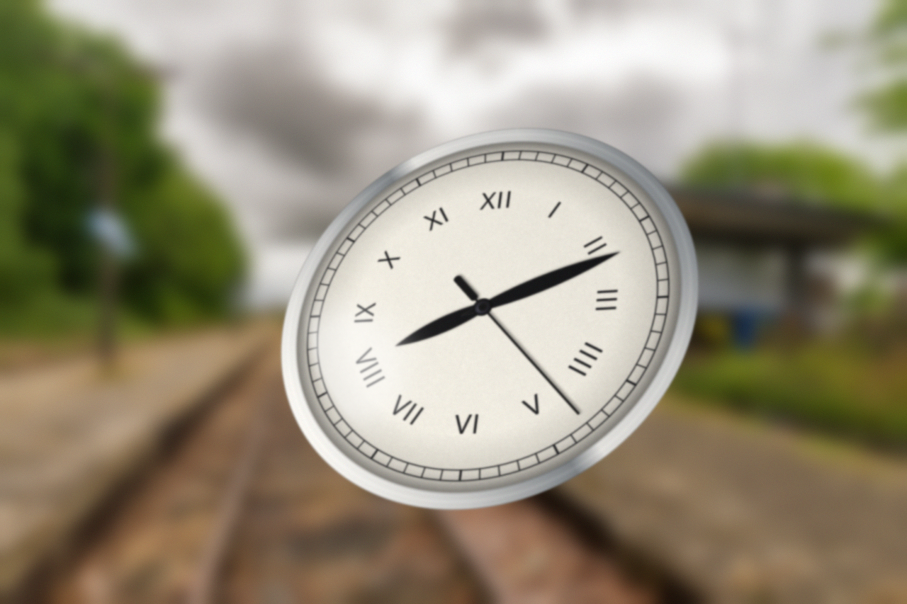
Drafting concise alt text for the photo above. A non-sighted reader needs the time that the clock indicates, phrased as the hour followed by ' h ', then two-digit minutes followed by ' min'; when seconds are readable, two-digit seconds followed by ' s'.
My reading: 8 h 11 min 23 s
